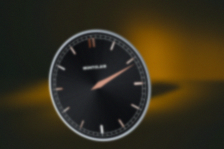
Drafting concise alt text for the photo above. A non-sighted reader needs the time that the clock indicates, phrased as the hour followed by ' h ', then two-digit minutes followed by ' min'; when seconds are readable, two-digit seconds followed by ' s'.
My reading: 2 h 11 min
